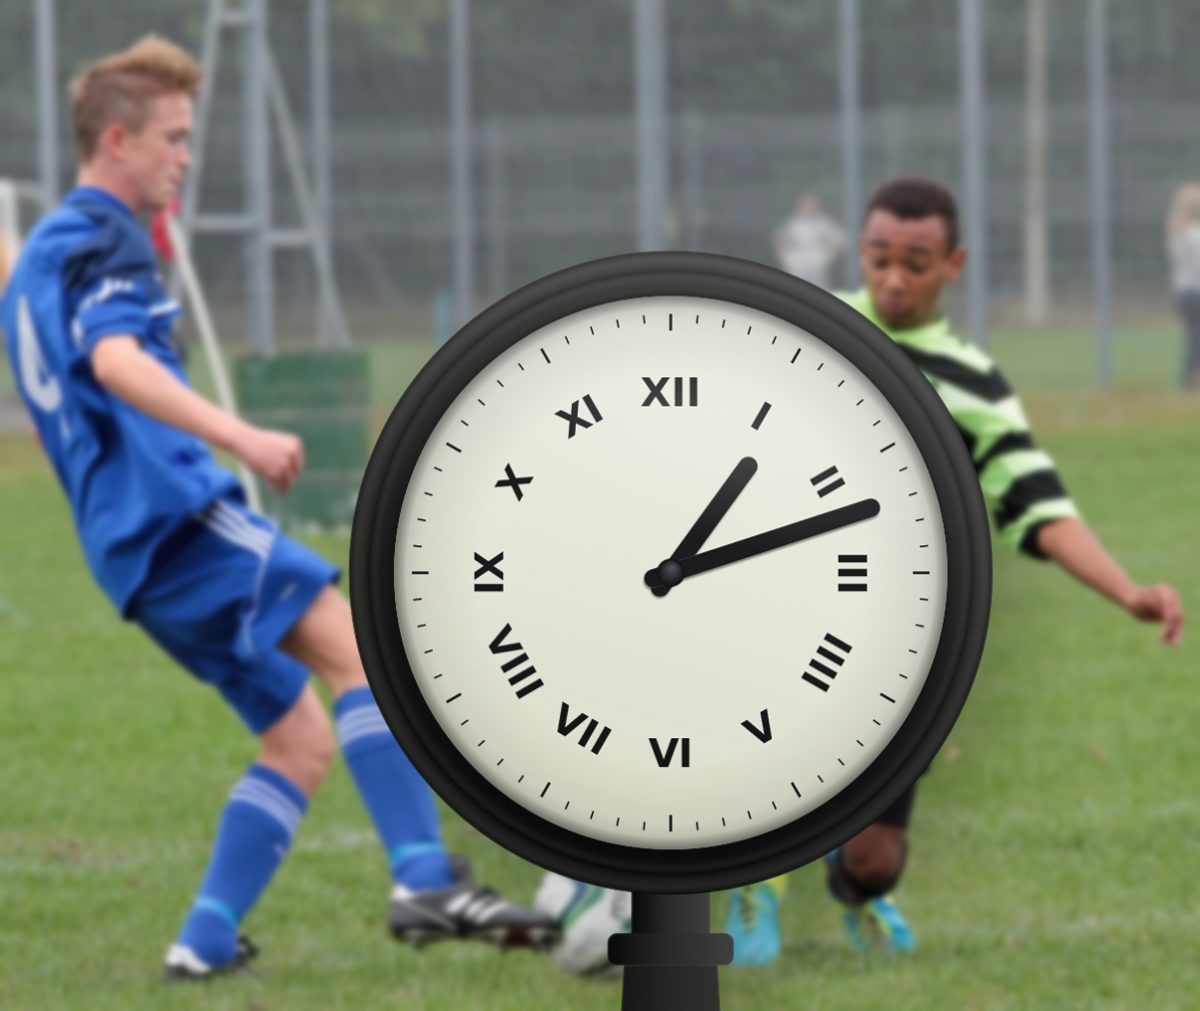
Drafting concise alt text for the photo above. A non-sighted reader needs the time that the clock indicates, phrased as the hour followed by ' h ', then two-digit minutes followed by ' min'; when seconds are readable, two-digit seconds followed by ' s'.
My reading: 1 h 12 min
